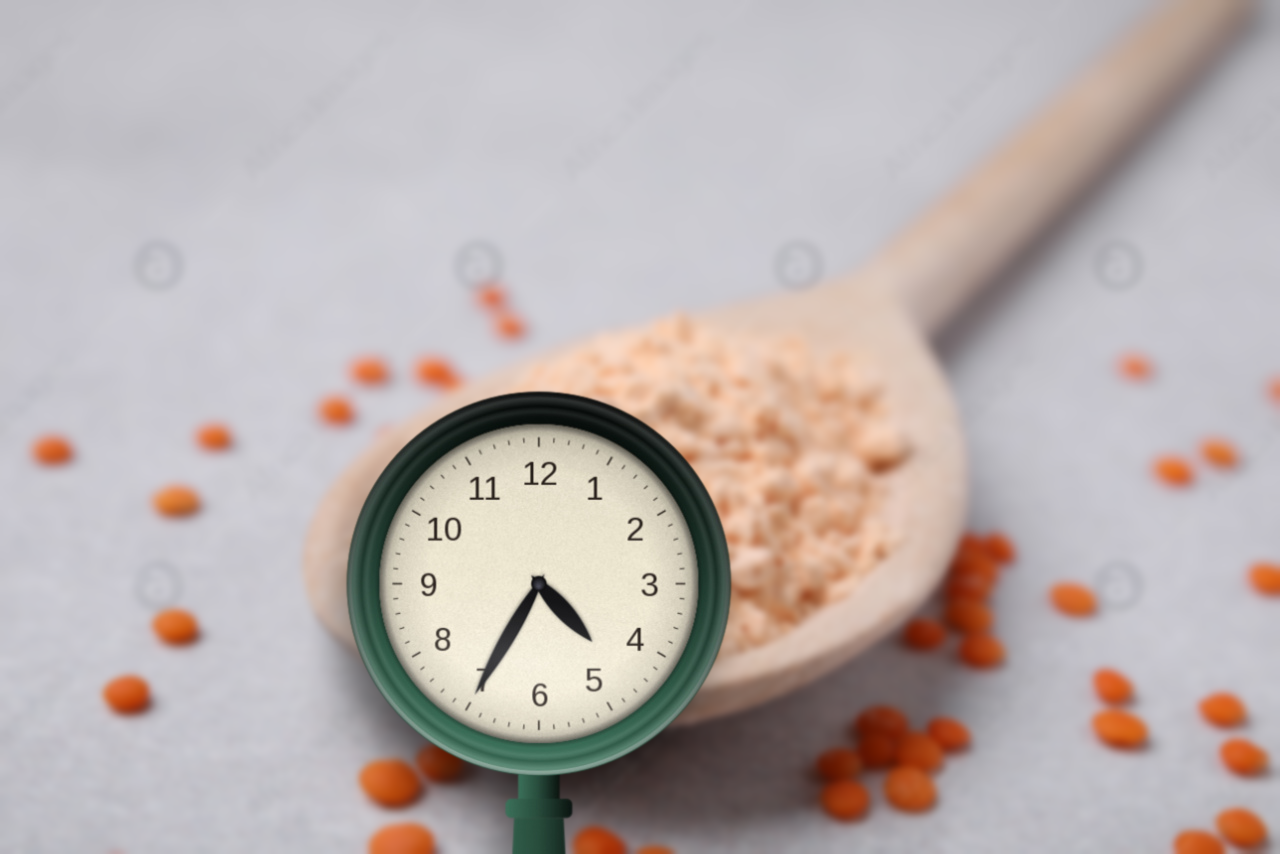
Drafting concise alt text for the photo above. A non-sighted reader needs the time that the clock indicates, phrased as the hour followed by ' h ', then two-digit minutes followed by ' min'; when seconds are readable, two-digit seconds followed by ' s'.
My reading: 4 h 35 min
